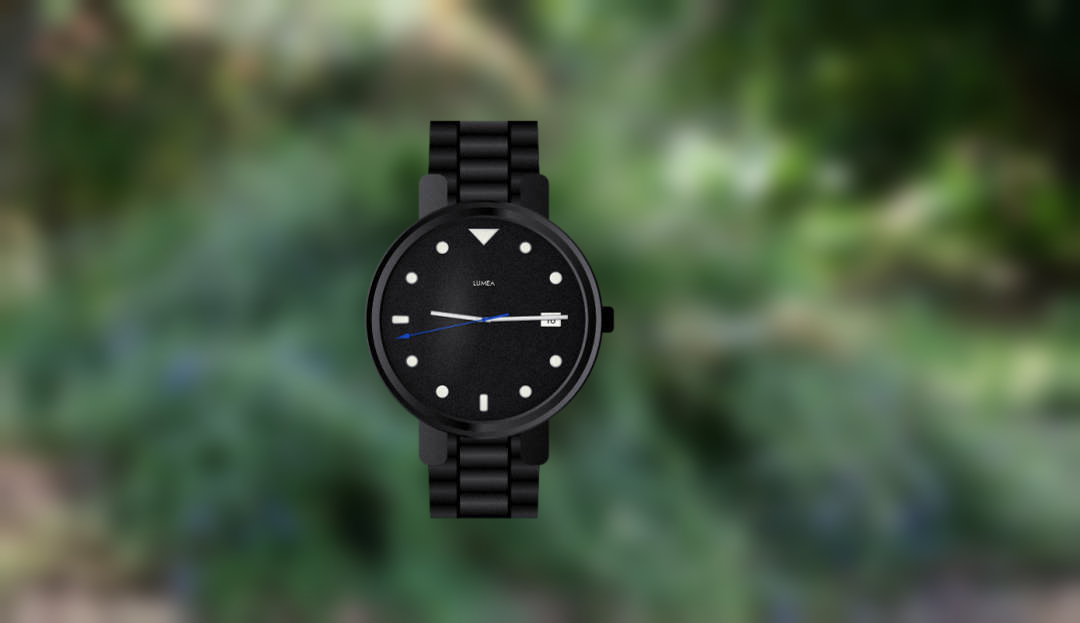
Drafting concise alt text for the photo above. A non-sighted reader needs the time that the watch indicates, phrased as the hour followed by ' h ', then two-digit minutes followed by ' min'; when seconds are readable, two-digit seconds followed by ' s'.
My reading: 9 h 14 min 43 s
